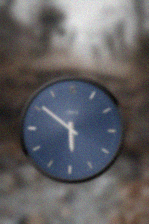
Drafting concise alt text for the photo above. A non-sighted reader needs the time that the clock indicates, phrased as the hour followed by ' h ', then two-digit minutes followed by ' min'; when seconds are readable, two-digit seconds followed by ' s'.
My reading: 5 h 51 min
